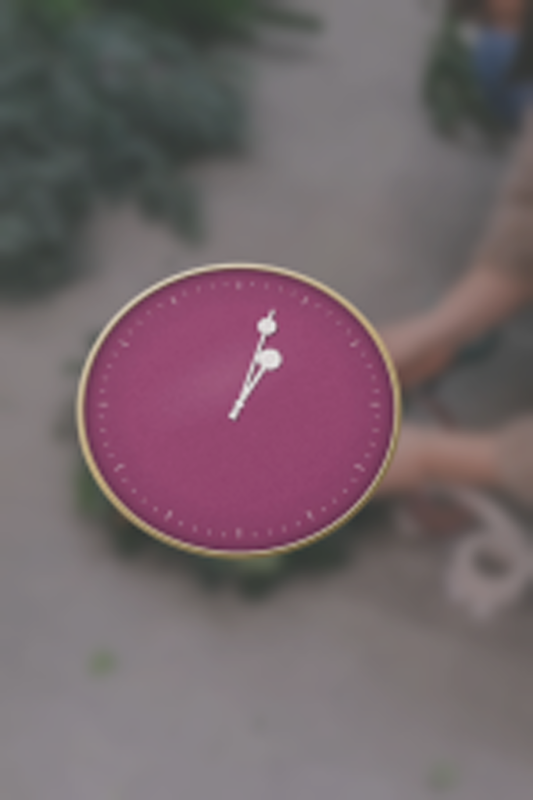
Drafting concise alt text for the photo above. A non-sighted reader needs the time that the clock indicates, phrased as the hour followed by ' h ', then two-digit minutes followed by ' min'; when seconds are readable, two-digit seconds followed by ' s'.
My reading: 1 h 03 min
